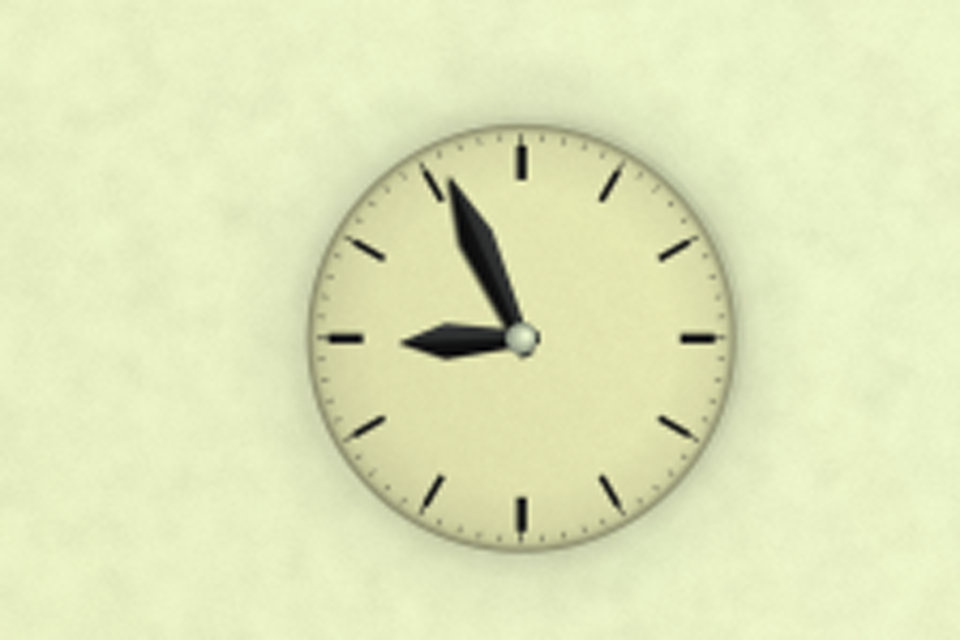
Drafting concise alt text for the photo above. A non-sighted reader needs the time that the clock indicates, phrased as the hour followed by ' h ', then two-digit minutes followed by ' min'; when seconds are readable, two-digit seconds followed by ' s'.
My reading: 8 h 56 min
